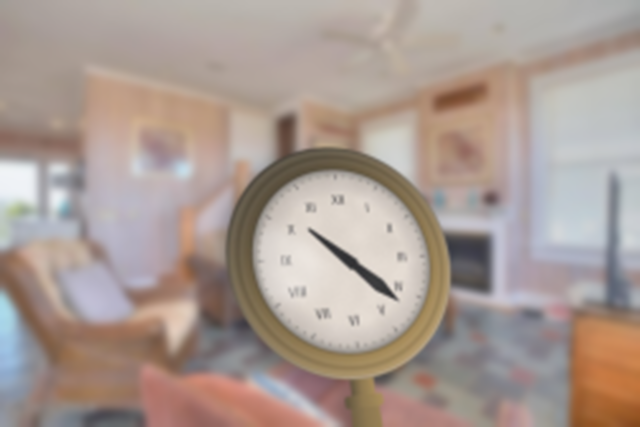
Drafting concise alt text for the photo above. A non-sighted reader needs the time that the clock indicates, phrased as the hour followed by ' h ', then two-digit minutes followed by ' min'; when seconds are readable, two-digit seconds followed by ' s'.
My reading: 10 h 22 min
